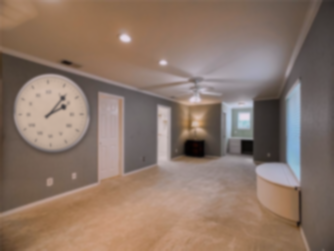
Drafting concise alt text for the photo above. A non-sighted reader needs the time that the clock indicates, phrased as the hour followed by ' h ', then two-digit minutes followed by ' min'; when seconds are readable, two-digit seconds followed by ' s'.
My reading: 2 h 07 min
